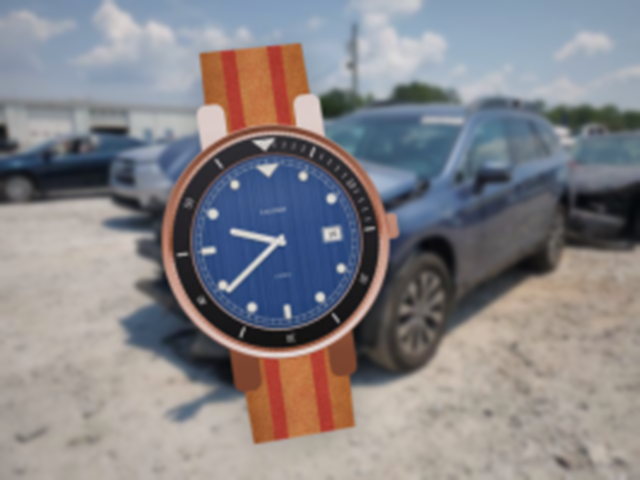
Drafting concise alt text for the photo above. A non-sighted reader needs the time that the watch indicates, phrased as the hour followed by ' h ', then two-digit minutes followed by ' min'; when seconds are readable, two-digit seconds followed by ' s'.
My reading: 9 h 39 min
